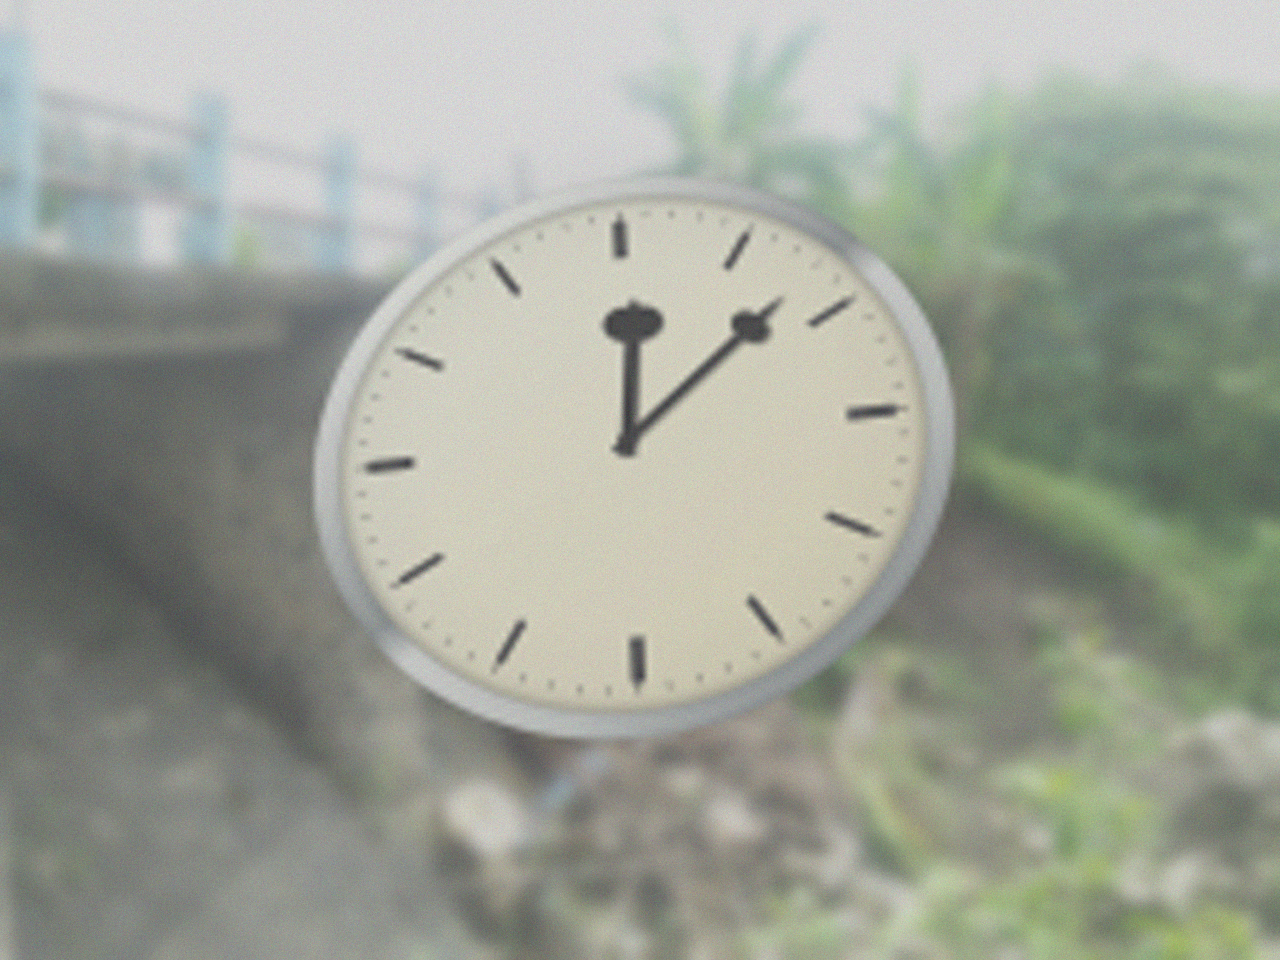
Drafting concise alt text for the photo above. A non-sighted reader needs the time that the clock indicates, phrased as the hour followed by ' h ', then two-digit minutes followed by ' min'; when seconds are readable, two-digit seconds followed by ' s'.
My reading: 12 h 08 min
